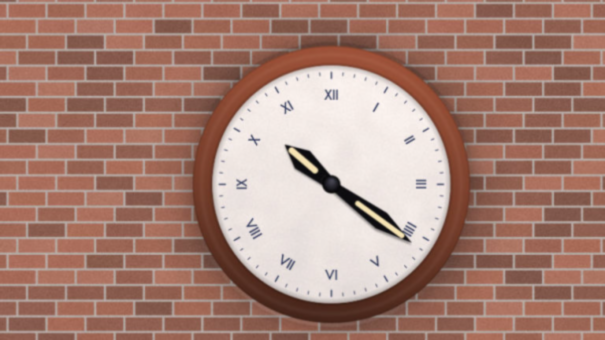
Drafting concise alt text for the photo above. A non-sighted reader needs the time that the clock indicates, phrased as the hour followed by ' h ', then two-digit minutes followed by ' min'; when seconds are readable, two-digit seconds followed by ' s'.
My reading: 10 h 21 min
